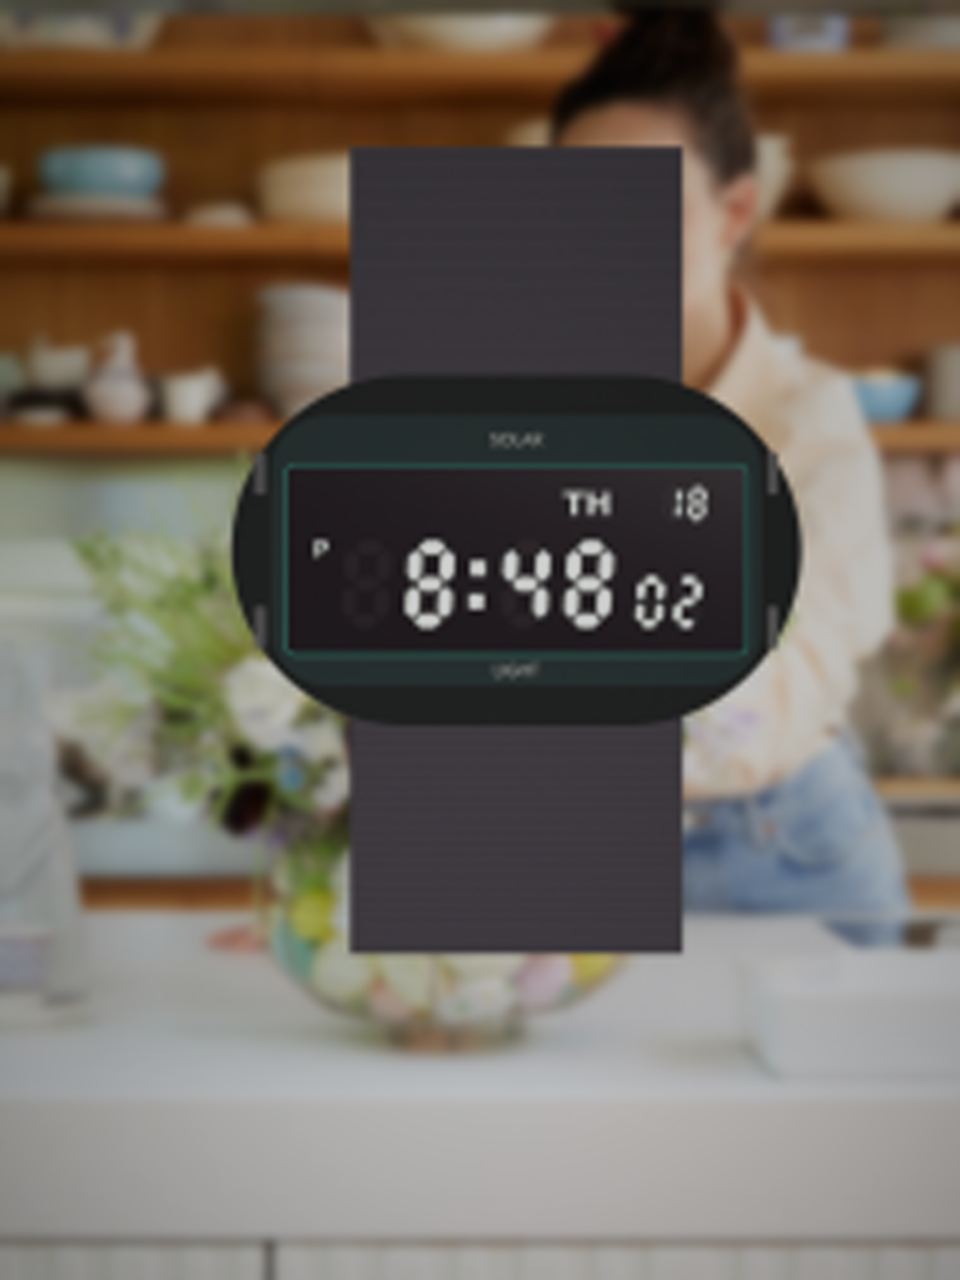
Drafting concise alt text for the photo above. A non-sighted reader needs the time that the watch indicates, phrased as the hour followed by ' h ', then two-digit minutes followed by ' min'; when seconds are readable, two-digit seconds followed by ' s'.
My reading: 8 h 48 min 02 s
